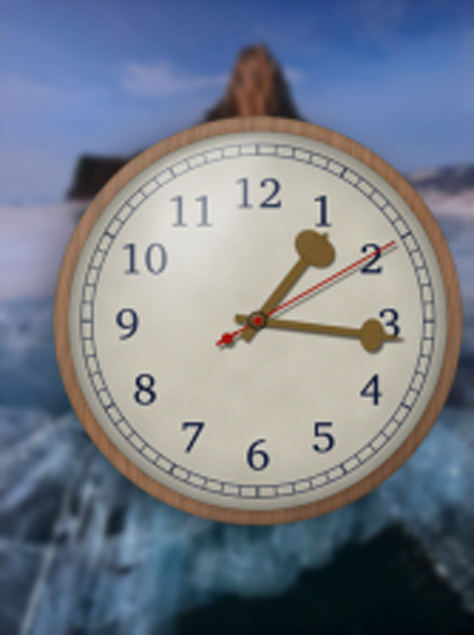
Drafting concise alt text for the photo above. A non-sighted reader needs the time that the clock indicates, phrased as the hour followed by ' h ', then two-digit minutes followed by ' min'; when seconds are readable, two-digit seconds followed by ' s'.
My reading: 1 h 16 min 10 s
